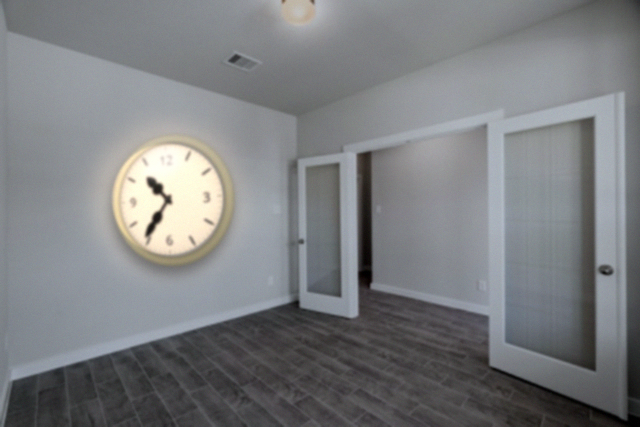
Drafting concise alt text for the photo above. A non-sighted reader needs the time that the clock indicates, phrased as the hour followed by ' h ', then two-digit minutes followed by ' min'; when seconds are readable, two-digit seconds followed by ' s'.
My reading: 10 h 36 min
